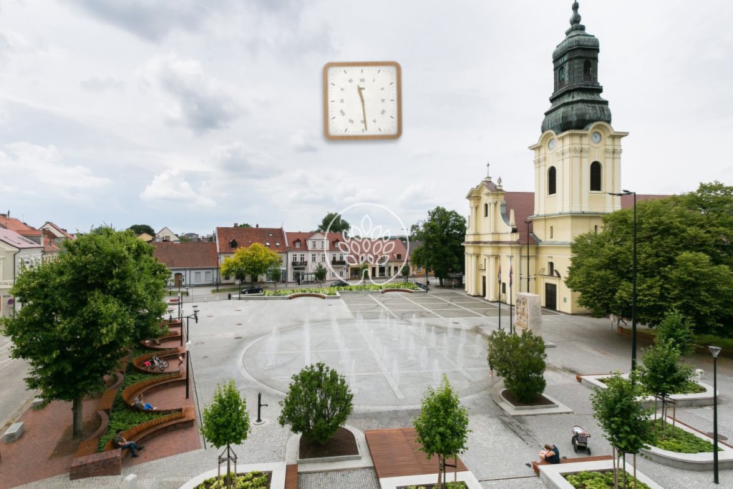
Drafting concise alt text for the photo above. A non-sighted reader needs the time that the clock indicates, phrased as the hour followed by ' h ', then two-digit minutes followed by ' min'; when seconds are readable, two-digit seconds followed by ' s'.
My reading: 11 h 29 min
